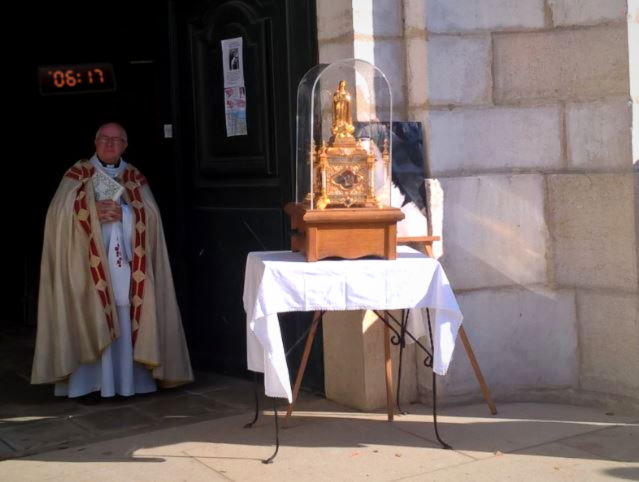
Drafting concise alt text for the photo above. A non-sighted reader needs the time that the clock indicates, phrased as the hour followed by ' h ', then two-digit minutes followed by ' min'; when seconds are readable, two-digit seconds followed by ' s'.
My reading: 6 h 17 min
